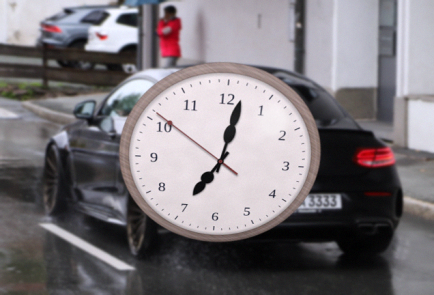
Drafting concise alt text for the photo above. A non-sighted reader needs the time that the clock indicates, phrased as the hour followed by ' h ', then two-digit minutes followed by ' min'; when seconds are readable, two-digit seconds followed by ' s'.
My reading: 7 h 01 min 51 s
